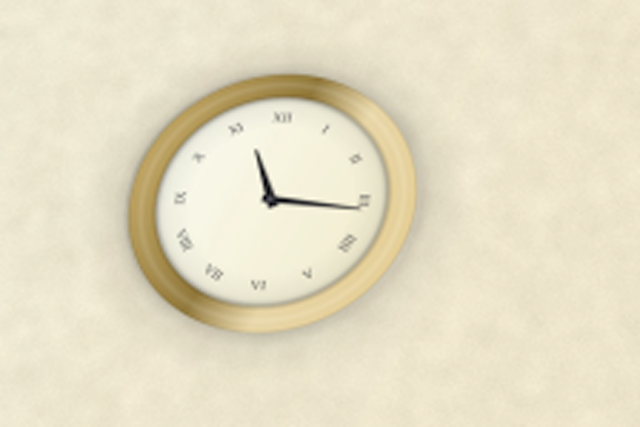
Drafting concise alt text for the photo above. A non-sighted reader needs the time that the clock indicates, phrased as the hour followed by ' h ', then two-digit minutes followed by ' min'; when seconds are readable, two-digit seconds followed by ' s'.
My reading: 11 h 16 min
